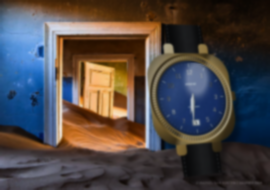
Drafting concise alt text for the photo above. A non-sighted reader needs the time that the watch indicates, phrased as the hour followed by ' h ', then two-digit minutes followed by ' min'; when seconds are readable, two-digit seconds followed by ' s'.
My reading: 6 h 31 min
